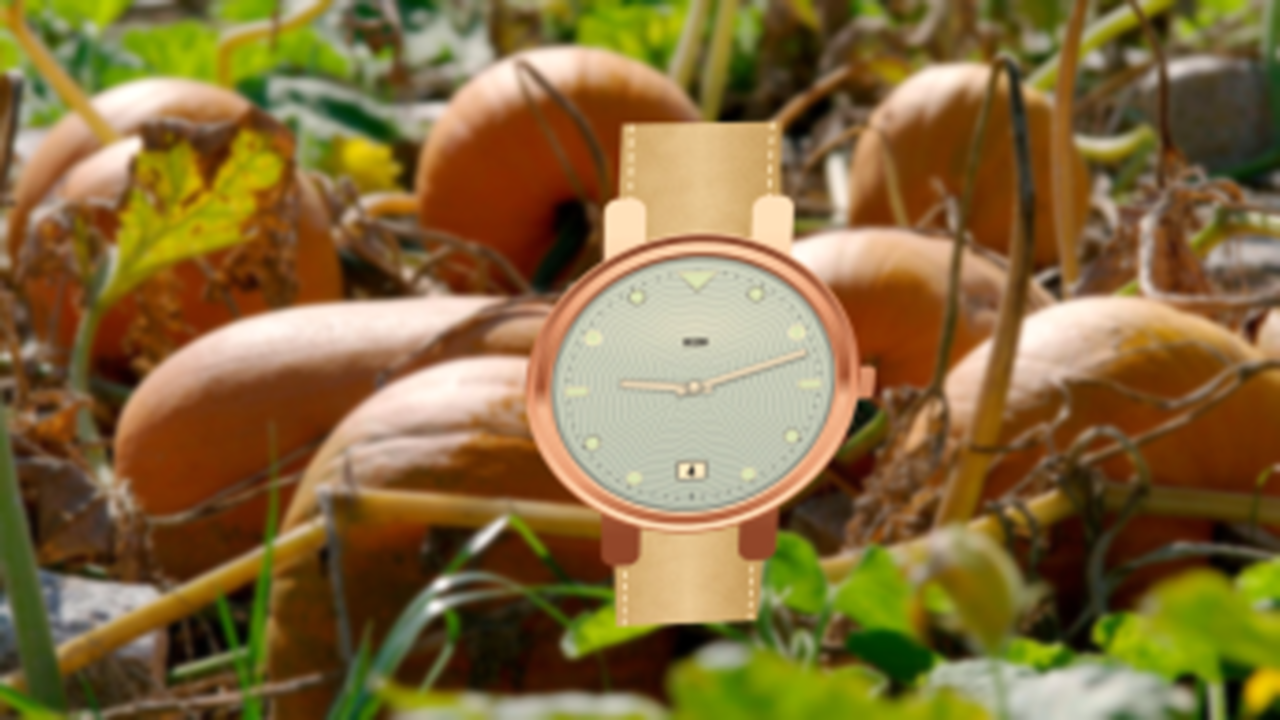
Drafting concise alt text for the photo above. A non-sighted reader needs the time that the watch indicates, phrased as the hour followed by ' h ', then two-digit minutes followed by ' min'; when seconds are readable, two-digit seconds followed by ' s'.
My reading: 9 h 12 min
